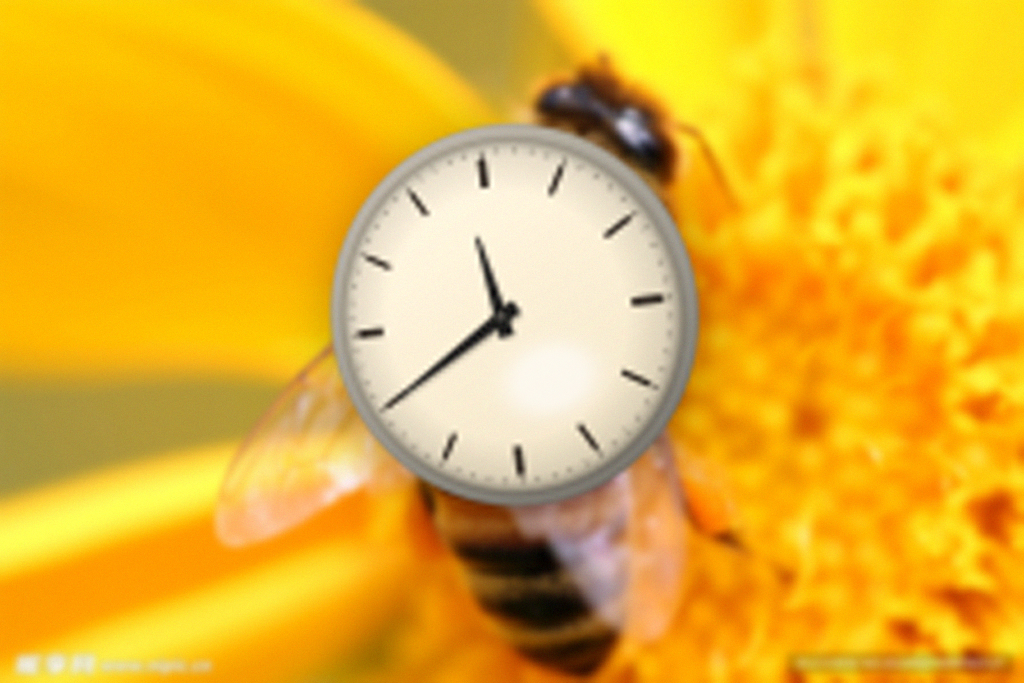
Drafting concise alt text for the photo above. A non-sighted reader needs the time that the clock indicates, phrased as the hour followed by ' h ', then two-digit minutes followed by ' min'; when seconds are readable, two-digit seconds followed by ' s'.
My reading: 11 h 40 min
